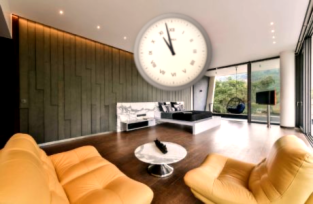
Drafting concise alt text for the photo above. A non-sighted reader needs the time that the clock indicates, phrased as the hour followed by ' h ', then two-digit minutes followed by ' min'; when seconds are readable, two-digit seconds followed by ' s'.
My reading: 10 h 58 min
